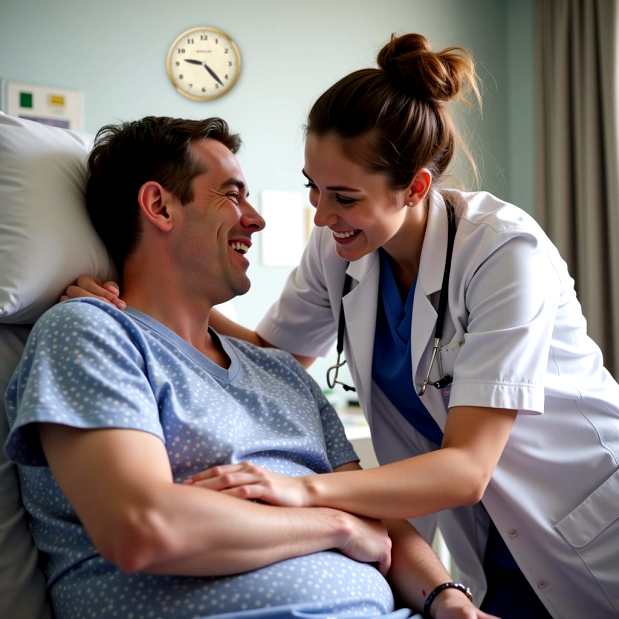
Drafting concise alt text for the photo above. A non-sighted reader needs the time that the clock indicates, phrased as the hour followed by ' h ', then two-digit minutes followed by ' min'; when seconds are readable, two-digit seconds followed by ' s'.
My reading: 9 h 23 min
